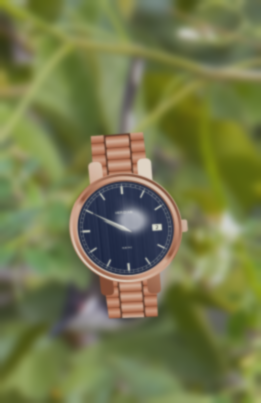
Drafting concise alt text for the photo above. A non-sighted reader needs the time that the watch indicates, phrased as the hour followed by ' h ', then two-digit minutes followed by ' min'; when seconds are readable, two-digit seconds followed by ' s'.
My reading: 9 h 50 min
